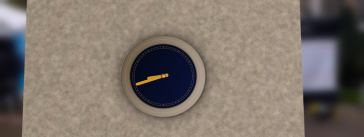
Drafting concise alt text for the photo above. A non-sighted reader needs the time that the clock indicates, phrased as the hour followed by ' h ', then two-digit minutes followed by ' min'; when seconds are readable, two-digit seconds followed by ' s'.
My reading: 8 h 42 min
